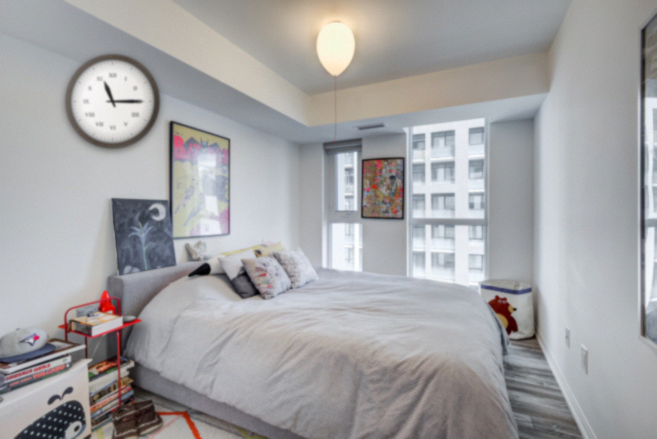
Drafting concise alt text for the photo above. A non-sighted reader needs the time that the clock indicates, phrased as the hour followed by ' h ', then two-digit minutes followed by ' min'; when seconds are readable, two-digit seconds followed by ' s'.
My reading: 11 h 15 min
